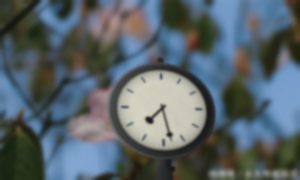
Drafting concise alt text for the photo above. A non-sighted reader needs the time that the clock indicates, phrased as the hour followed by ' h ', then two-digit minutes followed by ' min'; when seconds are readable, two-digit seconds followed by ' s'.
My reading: 7 h 28 min
